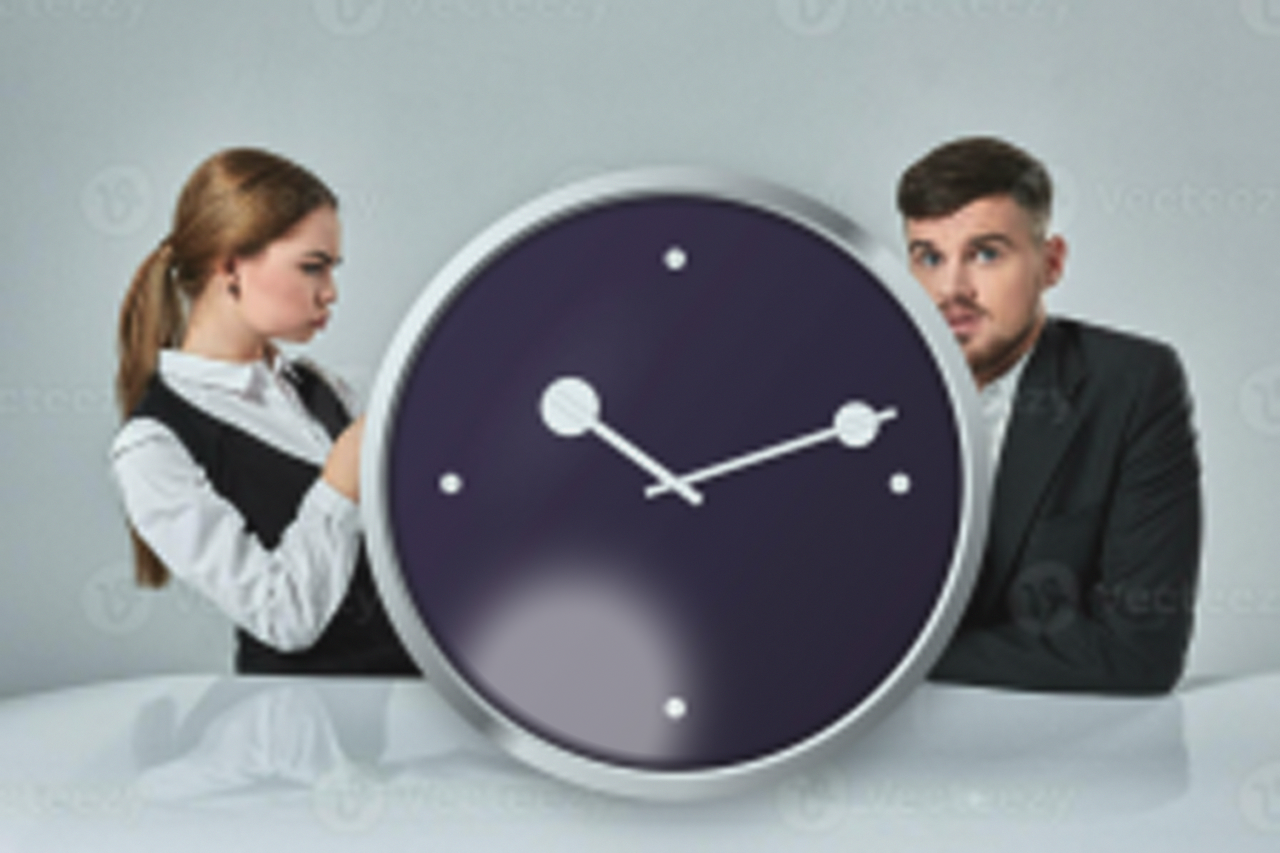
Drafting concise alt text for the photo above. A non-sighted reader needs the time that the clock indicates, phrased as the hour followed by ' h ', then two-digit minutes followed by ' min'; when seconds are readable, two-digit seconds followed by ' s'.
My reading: 10 h 12 min
